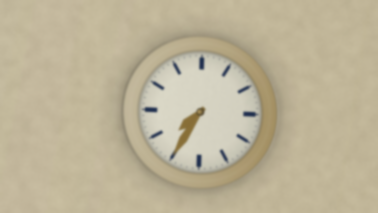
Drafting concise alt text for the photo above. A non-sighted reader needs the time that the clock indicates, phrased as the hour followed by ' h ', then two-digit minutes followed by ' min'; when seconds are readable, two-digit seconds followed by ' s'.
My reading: 7 h 35 min
